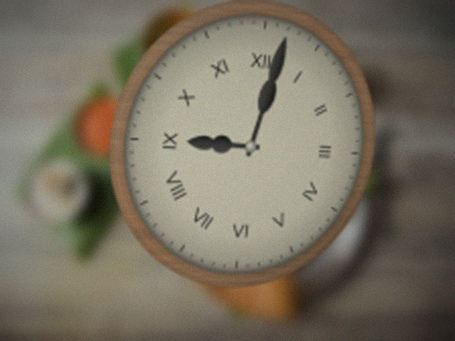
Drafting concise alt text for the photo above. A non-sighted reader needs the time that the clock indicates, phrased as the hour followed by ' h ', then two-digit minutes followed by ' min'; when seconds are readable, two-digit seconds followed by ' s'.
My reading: 9 h 02 min
